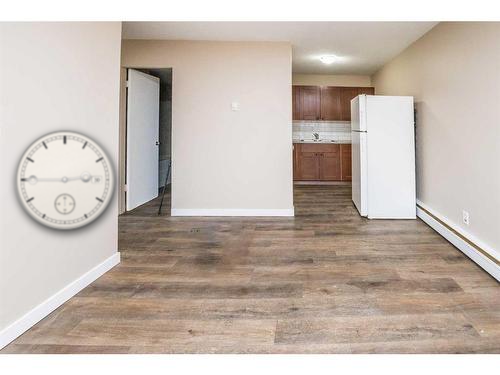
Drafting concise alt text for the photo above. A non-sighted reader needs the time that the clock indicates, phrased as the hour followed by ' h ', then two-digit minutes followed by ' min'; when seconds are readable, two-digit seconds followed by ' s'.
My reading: 2 h 45 min
